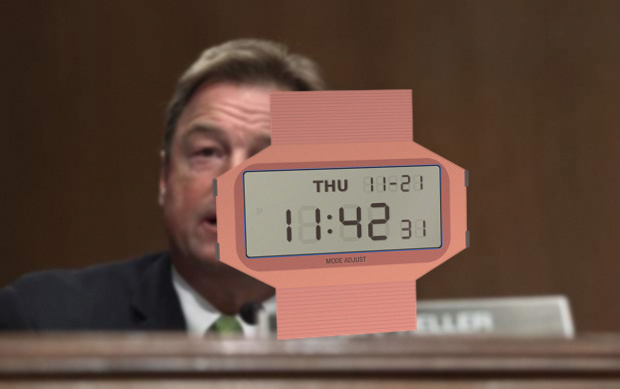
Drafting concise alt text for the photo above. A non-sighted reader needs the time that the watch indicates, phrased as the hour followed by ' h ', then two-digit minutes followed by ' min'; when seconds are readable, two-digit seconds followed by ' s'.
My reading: 11 h 42 min 31 s
